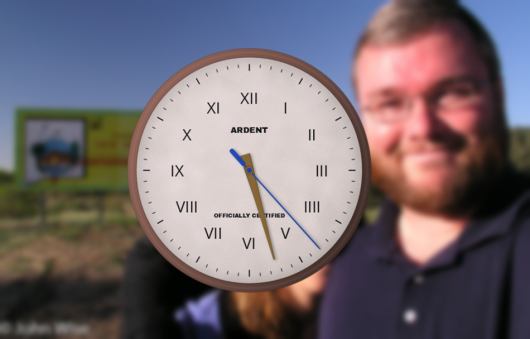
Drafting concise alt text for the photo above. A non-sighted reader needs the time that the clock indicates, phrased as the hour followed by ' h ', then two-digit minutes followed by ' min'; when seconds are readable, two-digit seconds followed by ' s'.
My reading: 5 h 27 min 23 s
